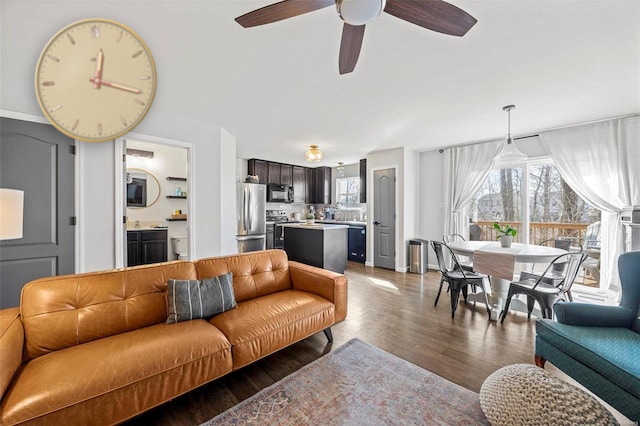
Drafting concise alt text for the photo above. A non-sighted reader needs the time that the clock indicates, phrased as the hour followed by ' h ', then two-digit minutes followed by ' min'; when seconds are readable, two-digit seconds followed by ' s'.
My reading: 12 h 18 min
